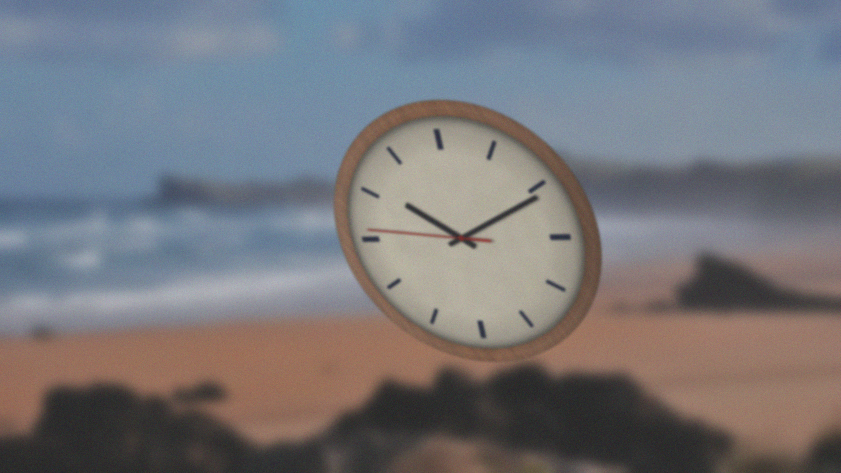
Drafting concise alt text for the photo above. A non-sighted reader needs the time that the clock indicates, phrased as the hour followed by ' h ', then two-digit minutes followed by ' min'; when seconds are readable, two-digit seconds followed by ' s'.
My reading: 10 h 10 min 46 s
